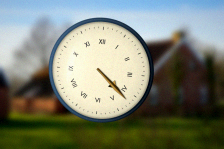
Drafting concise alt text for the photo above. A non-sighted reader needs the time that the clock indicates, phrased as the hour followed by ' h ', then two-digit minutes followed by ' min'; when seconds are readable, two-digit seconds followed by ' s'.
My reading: 4 h 22 min
